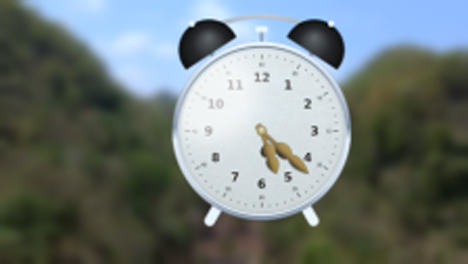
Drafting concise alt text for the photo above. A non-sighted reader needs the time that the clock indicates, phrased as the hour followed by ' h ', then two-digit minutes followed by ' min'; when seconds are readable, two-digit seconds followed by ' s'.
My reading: 5 h 22 min
